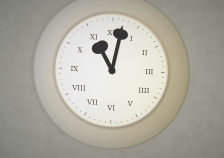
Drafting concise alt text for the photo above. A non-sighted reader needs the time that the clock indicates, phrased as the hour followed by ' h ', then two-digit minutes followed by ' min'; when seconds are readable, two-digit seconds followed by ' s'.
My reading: 11 h 02 min
